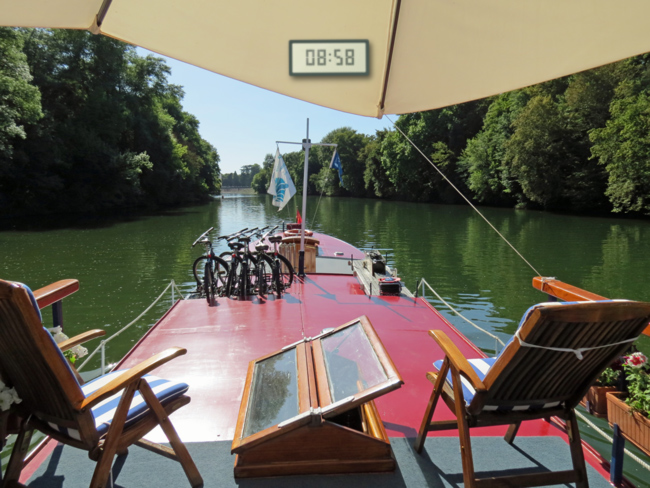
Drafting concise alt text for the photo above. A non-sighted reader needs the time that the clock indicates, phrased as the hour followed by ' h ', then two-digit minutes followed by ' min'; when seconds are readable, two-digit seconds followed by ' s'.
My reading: 8 h 58 min
